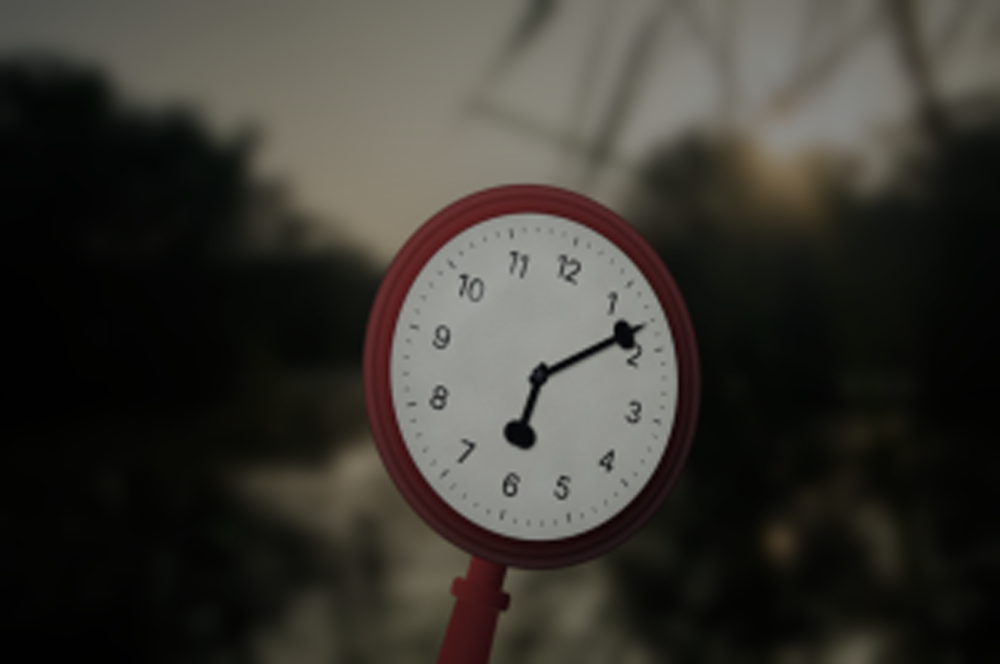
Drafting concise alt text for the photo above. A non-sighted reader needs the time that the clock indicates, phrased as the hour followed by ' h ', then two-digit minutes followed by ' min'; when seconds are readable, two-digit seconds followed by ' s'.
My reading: 6 h 08 min
